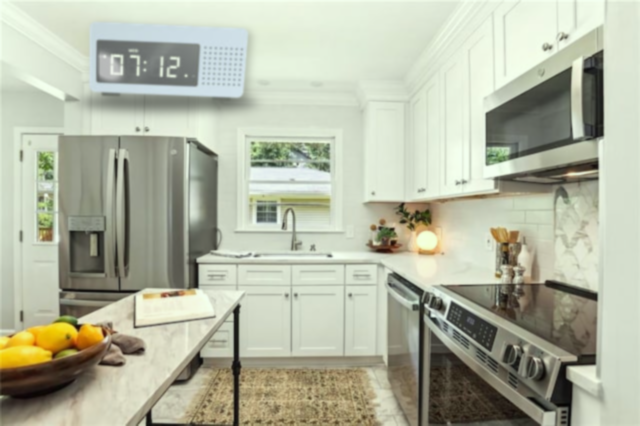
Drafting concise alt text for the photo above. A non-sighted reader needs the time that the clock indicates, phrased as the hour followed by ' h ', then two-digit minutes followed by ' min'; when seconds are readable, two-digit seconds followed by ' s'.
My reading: 7 h 12 min
